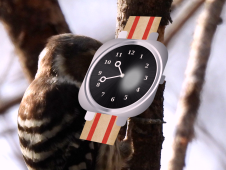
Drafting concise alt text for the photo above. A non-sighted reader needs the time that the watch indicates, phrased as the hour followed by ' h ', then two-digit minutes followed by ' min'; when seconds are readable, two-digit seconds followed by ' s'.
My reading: 10 h 42 min
